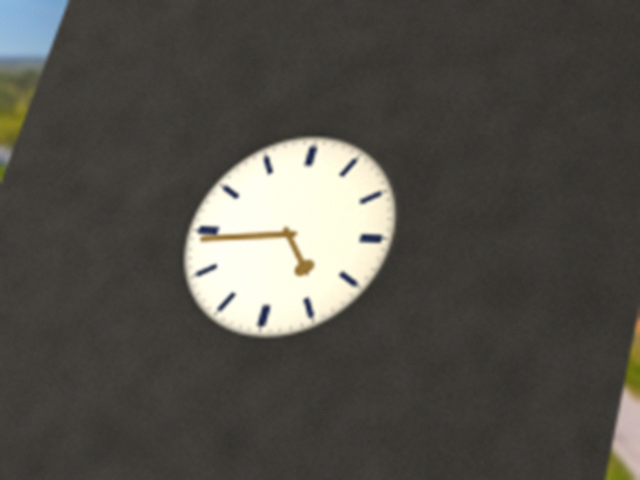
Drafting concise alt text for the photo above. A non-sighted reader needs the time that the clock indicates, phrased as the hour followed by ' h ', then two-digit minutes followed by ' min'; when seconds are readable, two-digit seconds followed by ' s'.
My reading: 4 h 44 min
